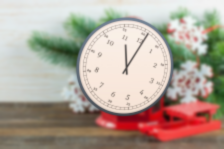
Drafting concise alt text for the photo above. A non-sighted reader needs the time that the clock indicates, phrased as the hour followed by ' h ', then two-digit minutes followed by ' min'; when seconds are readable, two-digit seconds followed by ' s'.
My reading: 11 h 01 min
